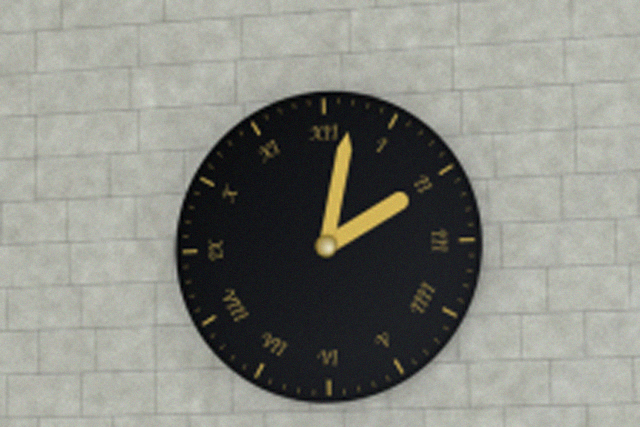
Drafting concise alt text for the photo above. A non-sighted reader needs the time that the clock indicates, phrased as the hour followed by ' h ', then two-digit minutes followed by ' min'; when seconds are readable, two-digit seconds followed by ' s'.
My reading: 2 h 02 min
